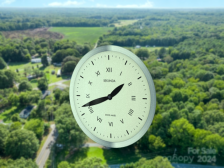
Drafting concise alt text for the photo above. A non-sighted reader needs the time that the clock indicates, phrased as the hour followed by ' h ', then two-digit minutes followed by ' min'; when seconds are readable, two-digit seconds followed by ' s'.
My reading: 1 h 42 min
